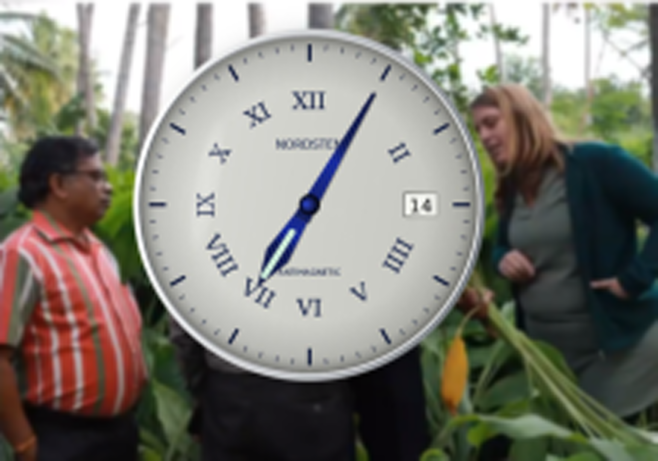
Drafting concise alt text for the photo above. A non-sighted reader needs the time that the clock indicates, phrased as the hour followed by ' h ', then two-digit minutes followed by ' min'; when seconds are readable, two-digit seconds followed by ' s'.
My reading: 7 h 05 min
